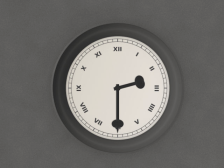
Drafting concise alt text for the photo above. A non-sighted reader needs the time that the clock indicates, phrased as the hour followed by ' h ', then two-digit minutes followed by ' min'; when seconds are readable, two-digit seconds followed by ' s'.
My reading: 2 h 30 min
